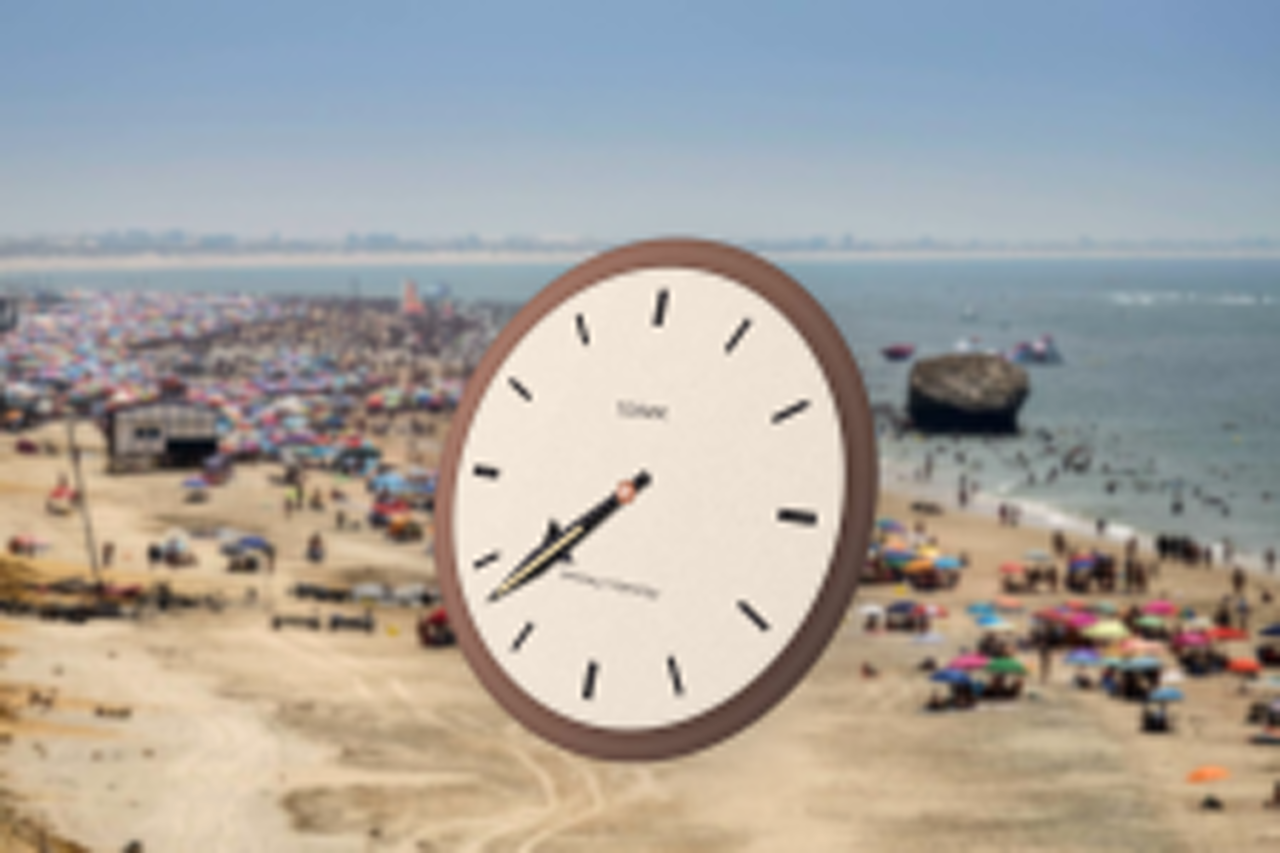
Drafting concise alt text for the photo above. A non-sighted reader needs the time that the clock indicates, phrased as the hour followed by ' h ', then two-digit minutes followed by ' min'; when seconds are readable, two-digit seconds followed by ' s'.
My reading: 7 h 38 min
